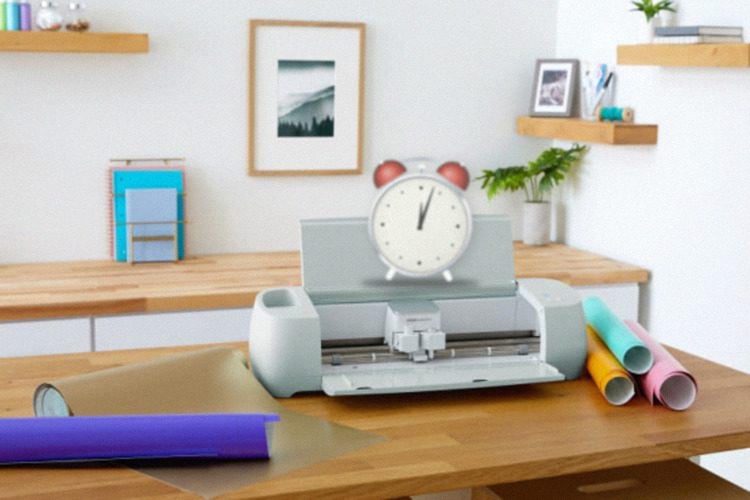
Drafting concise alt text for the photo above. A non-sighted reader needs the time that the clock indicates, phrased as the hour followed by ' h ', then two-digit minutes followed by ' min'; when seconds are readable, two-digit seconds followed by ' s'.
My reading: 12 h 03 min
